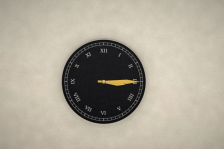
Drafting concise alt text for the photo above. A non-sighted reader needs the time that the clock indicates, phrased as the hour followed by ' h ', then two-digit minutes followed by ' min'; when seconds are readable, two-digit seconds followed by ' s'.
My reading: 3 h 15 min
